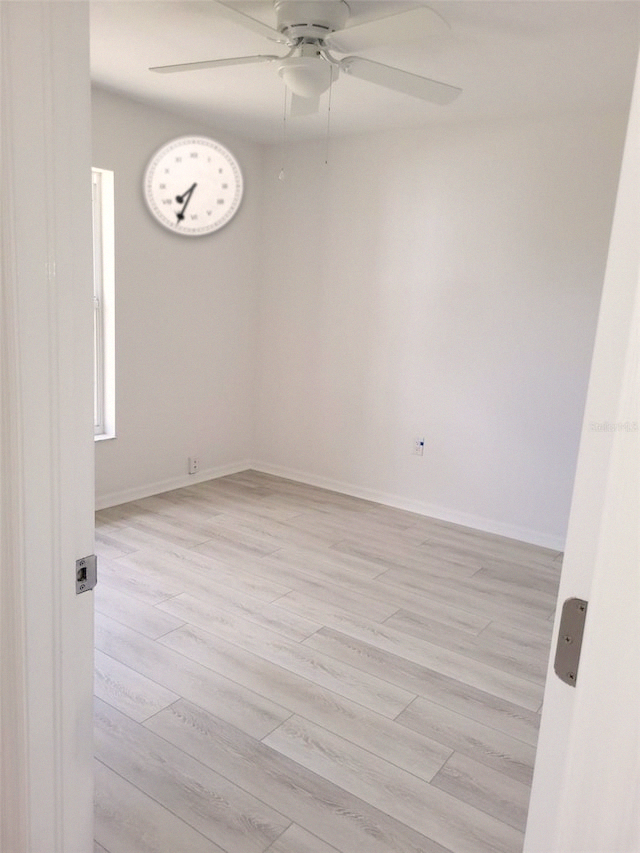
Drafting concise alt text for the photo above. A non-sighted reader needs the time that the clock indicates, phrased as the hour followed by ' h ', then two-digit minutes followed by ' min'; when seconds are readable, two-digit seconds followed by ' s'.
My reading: 7 h 34 min
